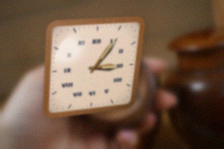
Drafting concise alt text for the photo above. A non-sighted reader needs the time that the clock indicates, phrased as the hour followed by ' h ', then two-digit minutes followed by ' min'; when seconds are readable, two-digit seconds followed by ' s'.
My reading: 3 h 06 min
